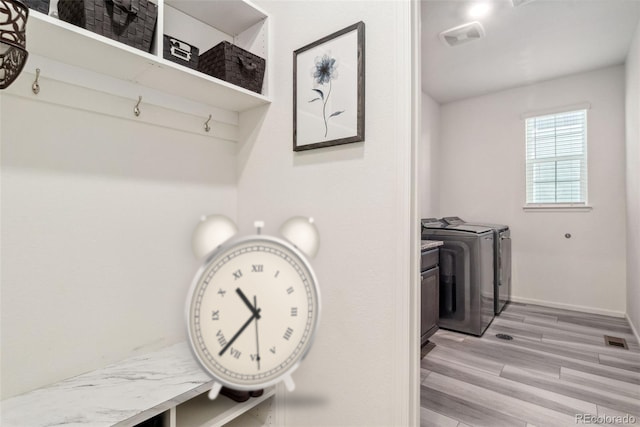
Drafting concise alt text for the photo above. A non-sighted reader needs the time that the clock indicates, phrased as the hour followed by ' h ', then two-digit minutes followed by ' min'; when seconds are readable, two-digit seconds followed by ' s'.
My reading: 10 h 37 min 29 s
